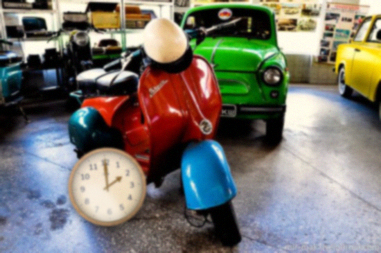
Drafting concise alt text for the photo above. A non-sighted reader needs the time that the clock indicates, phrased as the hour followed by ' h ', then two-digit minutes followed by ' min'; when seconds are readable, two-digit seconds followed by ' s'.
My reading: 2 h 00 min
